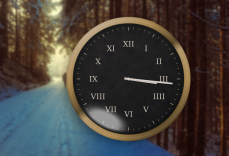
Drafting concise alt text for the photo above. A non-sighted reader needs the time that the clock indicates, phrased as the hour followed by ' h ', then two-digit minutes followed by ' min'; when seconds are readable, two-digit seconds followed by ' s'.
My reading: 3 h 16 min
